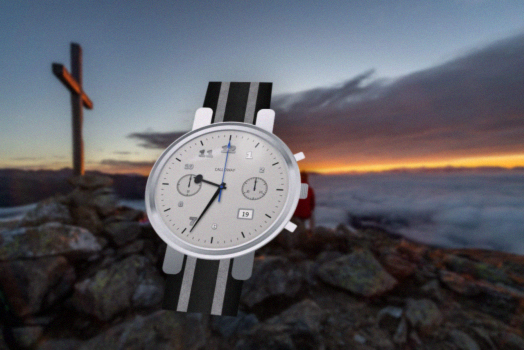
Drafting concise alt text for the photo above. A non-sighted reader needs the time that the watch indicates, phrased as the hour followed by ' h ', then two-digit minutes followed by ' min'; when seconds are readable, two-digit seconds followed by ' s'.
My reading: 9 h 34 min
